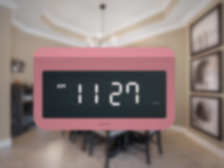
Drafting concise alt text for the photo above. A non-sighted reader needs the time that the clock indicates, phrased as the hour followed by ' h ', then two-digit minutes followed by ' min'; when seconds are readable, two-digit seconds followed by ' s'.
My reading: 11 h 27 min
